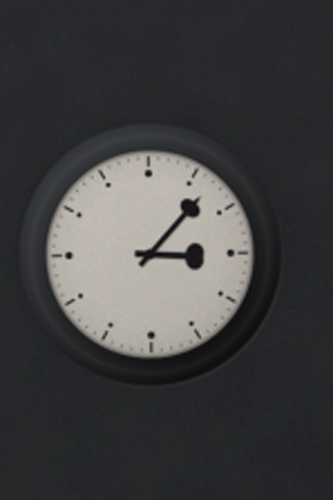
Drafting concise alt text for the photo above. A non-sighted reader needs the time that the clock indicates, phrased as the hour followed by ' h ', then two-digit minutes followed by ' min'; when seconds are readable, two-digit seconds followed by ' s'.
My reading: 3 h 07 min
